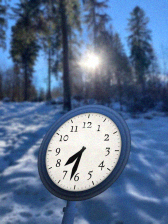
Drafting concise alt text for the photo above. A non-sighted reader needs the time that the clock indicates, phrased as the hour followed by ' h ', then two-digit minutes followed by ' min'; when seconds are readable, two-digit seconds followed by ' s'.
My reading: 7 h 32 min
